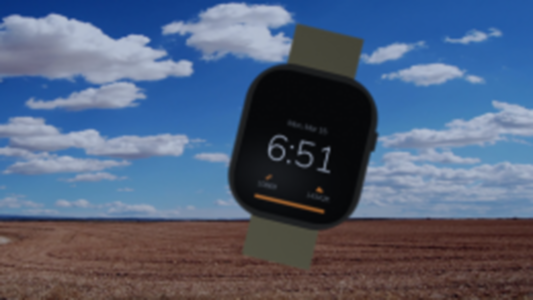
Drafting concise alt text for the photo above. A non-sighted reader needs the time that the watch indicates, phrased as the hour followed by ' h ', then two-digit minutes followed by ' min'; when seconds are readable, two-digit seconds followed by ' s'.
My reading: 6 h 51 min
